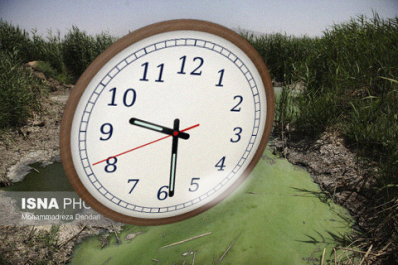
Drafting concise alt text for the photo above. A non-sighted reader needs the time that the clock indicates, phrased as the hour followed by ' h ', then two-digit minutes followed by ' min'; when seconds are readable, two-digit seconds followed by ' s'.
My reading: 9 h 28 min 41 s
